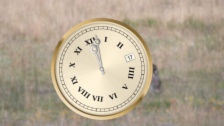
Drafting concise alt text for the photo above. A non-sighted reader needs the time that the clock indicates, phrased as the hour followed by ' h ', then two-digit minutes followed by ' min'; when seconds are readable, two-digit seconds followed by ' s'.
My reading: 12 h 02 min
